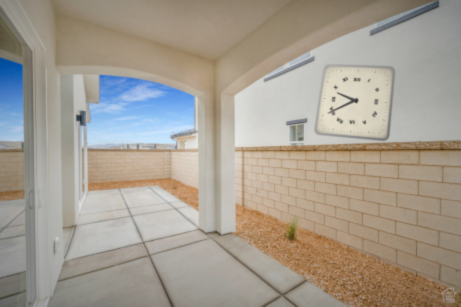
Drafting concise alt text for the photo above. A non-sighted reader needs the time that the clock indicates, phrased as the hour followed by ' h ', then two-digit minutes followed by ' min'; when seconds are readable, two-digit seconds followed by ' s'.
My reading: 9 h 40 min
